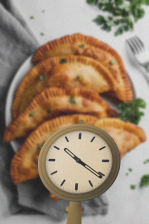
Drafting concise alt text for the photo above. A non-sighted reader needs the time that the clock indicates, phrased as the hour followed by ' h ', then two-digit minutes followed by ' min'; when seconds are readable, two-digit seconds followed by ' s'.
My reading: 10 h 21 min
